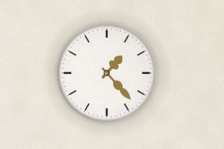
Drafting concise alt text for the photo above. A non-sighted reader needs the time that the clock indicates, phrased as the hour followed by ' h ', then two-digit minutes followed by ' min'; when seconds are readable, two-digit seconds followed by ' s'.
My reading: 1 h 23 min
